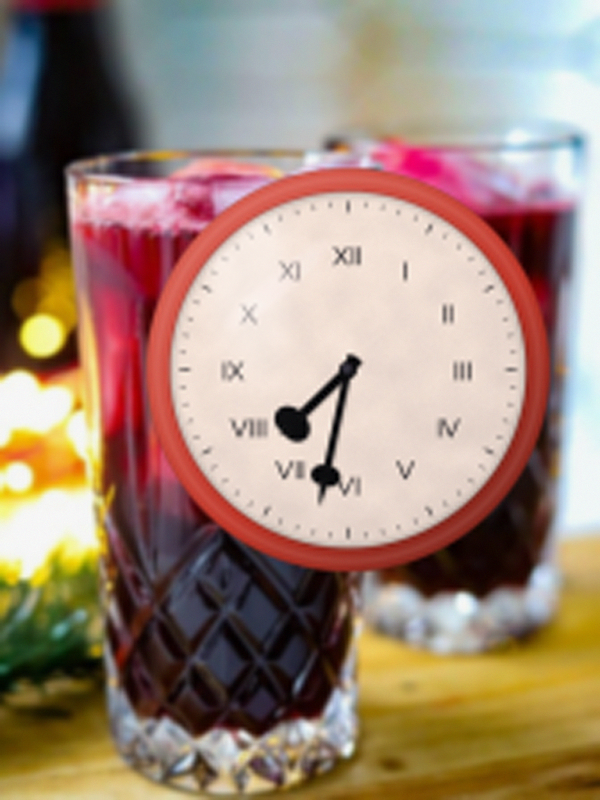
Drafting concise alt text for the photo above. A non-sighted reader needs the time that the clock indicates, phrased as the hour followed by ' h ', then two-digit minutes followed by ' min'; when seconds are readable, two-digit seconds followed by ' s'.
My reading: 7 h 32 min
